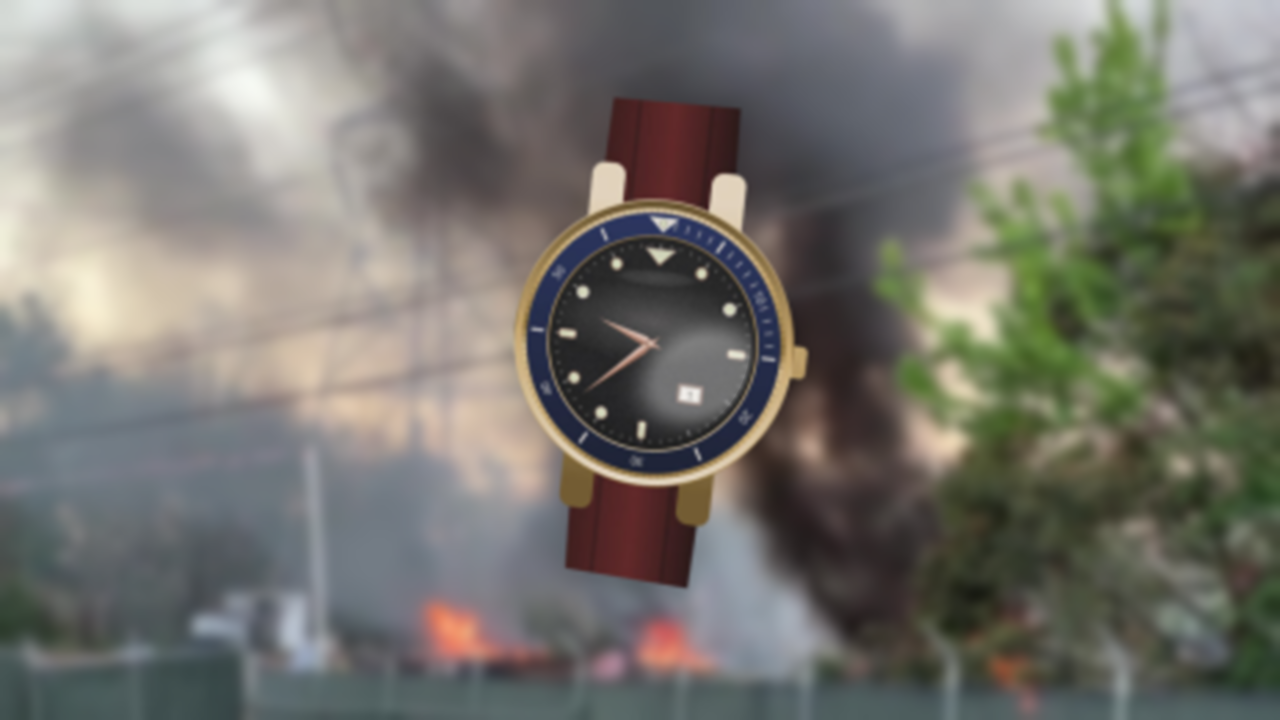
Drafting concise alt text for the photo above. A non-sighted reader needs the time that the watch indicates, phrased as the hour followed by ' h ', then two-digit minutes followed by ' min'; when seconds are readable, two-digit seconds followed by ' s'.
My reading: 9 h 38 min
